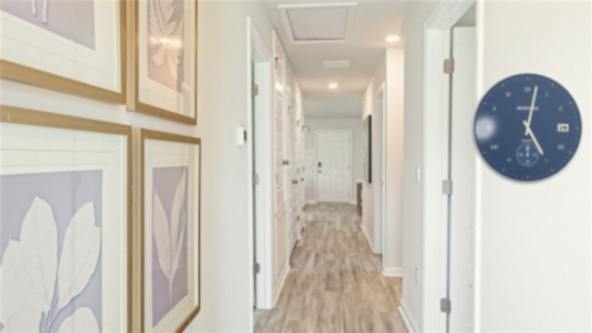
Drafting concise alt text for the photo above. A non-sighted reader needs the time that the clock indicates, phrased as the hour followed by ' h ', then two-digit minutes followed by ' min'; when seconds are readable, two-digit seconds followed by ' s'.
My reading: 5 h 02 min
